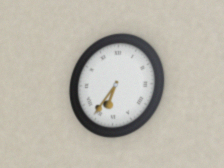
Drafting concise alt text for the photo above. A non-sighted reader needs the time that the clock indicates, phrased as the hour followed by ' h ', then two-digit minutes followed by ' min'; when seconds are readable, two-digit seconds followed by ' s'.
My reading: 6 h 36 min
